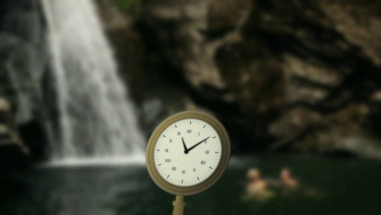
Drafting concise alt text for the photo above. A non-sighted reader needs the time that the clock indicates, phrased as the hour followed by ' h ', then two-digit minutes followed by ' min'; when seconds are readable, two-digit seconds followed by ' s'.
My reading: 11 h 09 min
